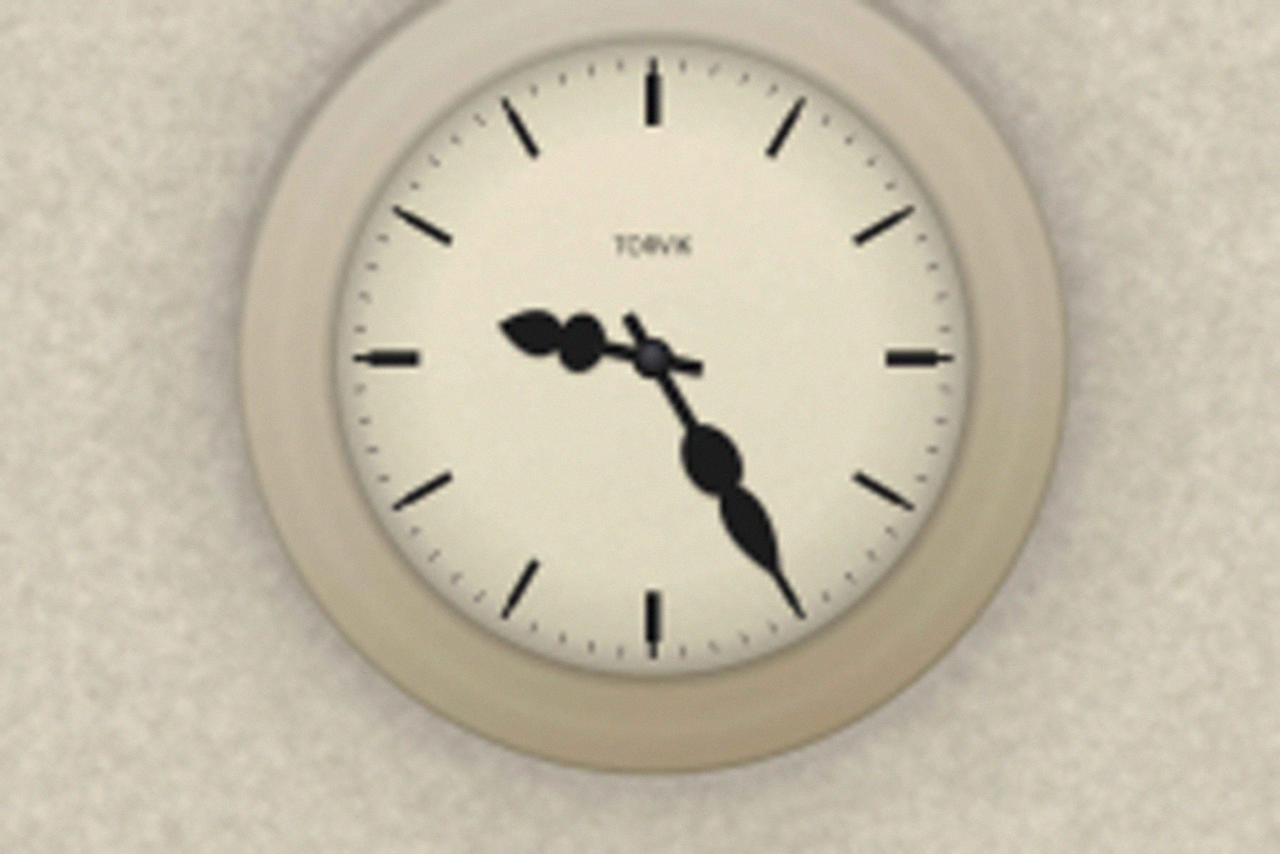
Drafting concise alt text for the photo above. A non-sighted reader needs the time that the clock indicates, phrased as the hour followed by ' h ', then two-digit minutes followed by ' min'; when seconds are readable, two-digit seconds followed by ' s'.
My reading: 9 h 25 min
